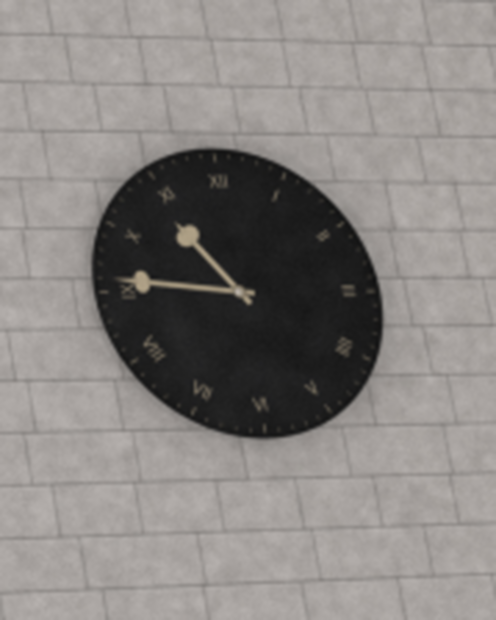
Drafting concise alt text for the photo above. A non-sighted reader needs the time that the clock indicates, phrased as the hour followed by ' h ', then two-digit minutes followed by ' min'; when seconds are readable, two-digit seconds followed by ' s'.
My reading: 10 h 46 min
